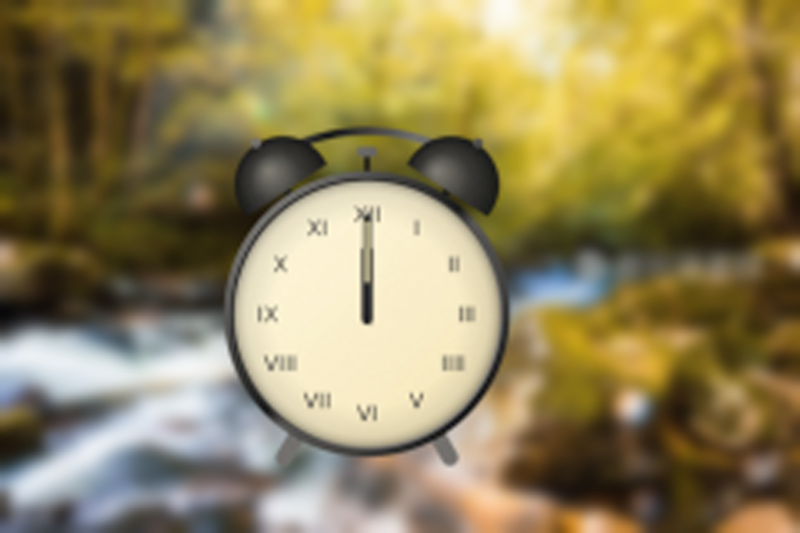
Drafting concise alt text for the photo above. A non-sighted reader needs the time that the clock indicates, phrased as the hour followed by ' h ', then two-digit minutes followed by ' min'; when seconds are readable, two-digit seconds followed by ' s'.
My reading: 12 h 00 min
